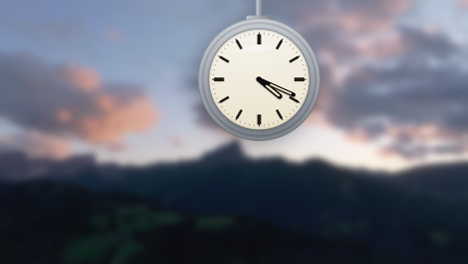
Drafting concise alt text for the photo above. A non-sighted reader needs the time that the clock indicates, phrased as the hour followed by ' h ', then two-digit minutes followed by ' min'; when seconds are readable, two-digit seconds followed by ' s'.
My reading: 4 h 19 min
